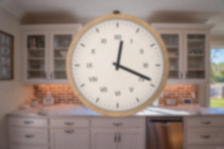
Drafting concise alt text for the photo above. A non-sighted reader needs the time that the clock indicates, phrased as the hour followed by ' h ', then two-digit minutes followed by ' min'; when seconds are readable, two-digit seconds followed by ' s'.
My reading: 12 h 19 min
